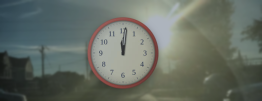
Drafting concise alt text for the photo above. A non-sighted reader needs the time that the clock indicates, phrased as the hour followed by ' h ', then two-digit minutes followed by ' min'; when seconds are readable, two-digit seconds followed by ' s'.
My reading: 12 h 01 min
